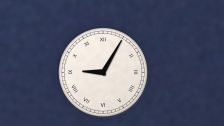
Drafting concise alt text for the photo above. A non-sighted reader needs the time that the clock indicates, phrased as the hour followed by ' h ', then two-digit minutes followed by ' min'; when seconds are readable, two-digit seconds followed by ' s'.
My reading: 9 h 05 min
